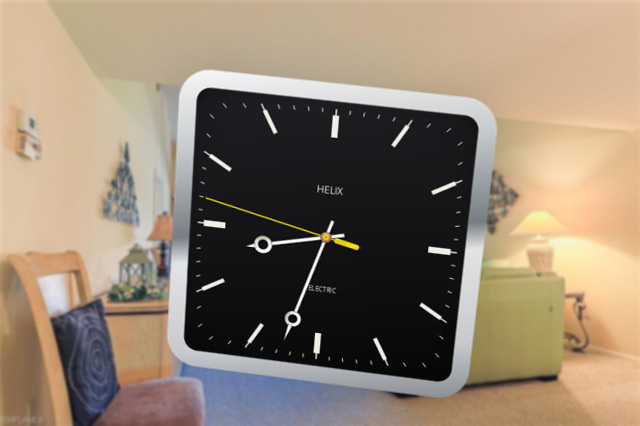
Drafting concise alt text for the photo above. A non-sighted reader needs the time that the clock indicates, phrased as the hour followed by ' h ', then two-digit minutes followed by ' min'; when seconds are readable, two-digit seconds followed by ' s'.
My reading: 8 h 32 min 47 s
